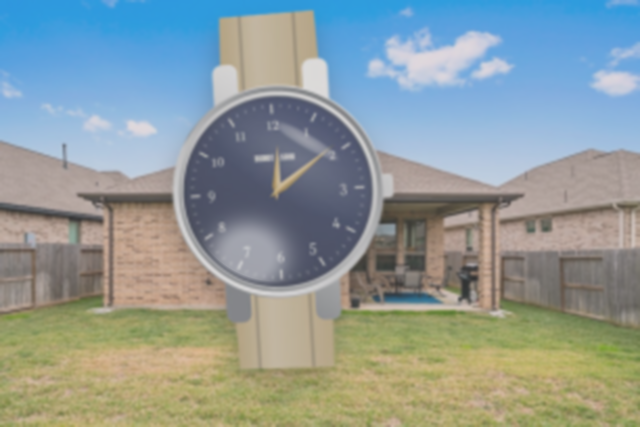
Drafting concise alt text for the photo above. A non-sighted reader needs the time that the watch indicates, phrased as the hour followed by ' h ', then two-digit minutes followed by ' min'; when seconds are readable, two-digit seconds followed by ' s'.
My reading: 12 h 09 min
